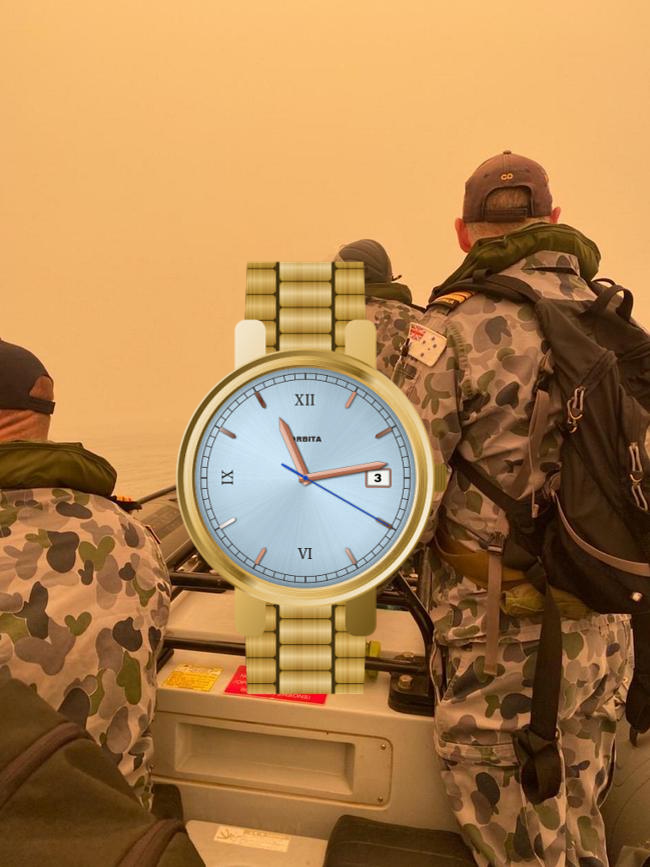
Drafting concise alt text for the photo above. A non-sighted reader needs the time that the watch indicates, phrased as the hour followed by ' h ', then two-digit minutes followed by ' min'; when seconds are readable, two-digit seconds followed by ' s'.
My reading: 11 h 13 min 20 s
